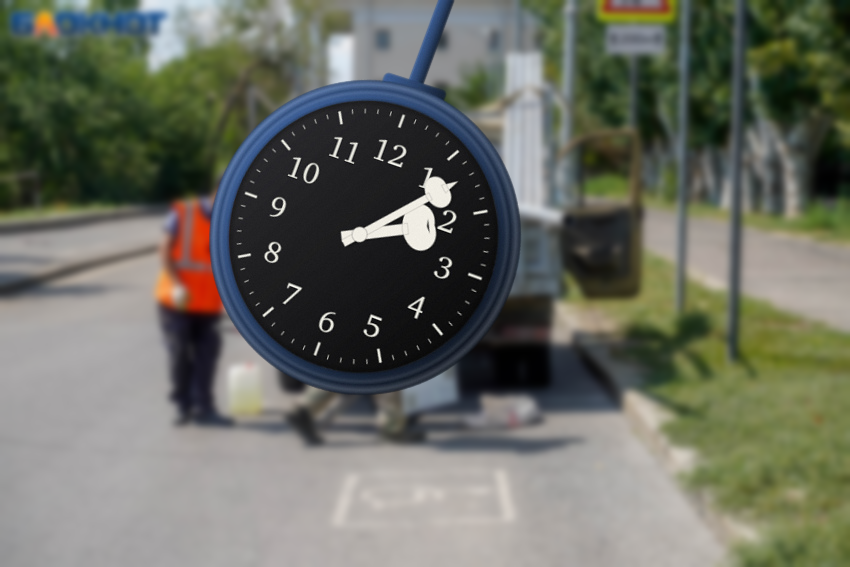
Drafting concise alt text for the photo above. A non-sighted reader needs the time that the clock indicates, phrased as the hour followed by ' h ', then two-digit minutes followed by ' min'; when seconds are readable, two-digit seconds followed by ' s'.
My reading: 2 h 07 min
